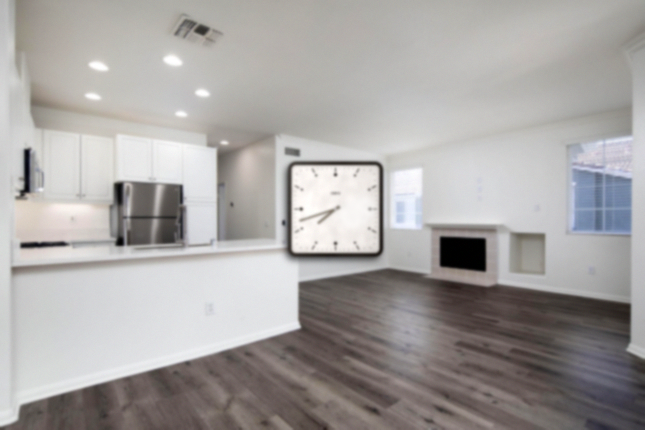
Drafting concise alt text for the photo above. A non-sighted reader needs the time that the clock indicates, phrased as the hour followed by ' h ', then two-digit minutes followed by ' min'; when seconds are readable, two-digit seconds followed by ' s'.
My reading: 7 h 42 min
